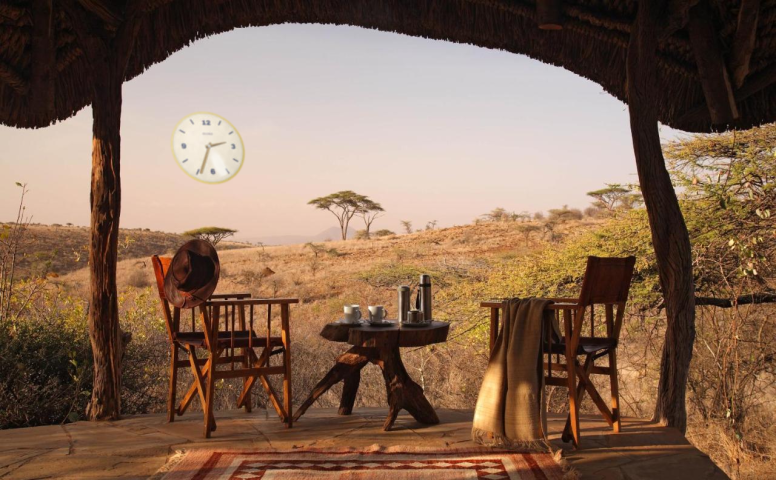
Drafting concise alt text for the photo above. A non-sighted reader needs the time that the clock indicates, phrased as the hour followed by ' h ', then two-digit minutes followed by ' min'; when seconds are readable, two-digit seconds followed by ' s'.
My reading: 2 h 34 min
